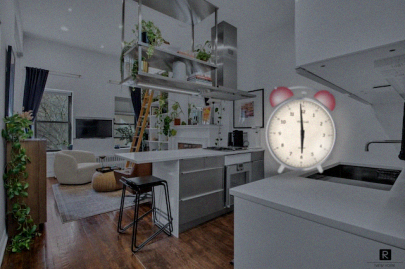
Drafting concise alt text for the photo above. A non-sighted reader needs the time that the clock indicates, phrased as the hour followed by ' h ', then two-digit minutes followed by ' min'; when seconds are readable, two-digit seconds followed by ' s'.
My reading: 5 h 59 min
